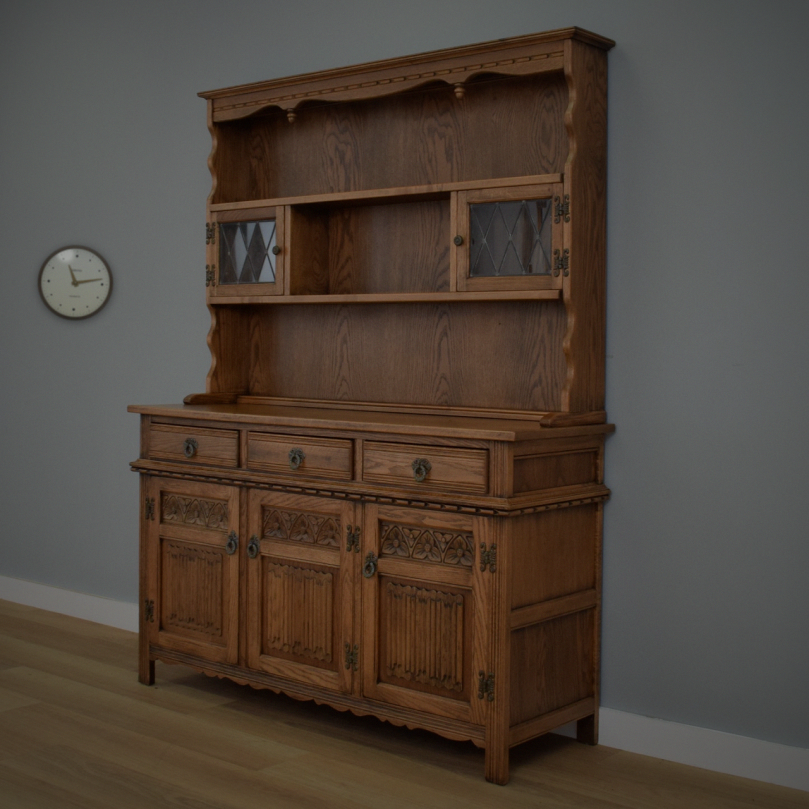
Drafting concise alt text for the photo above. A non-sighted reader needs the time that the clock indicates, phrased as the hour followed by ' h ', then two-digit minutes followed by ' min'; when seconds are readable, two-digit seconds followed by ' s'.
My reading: 11 h 13 min
